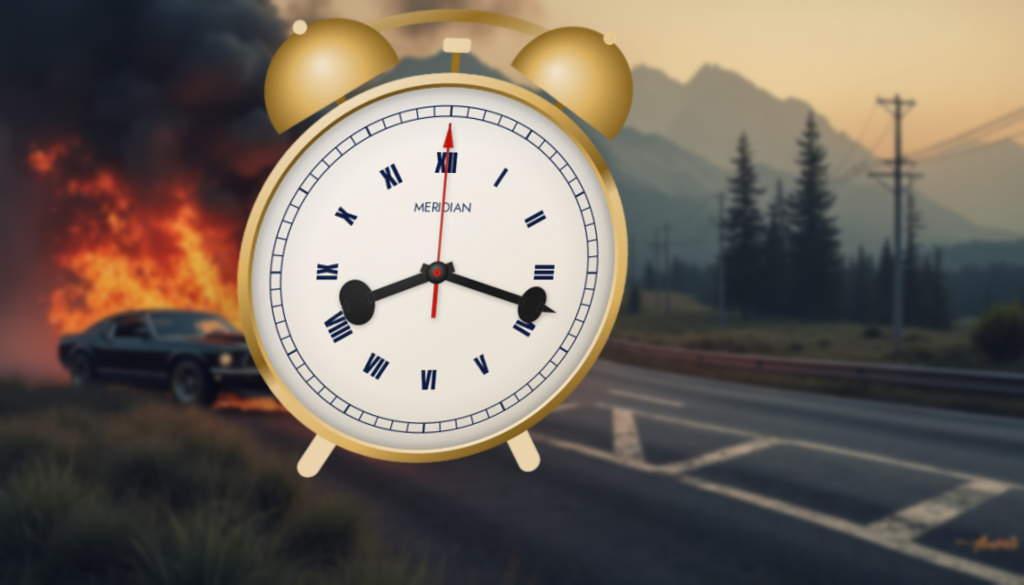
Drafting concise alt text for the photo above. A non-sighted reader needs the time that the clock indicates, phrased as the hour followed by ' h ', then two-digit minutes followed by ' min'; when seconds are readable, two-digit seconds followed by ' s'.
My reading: 8 h 18 min 00 s
